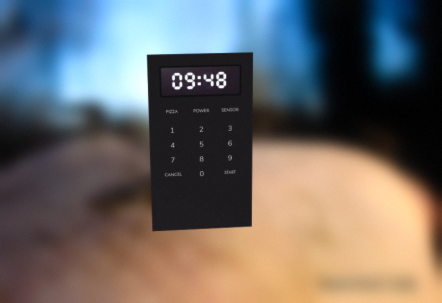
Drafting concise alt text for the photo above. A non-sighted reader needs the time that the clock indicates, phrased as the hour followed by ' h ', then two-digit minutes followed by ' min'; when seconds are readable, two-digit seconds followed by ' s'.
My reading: 9 h 48 min
